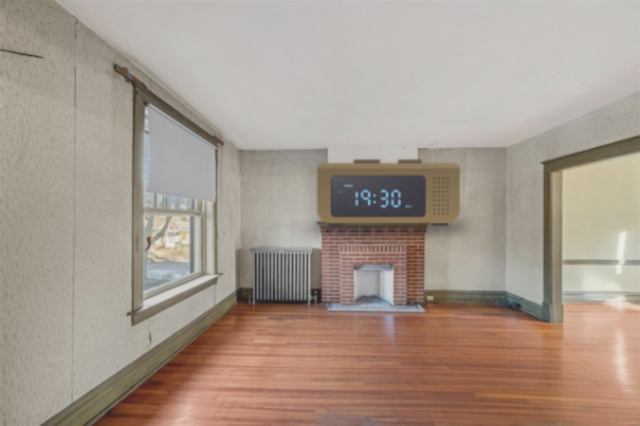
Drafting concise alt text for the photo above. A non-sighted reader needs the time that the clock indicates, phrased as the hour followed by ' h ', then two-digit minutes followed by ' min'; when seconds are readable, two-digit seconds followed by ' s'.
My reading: 19 h 30 min
